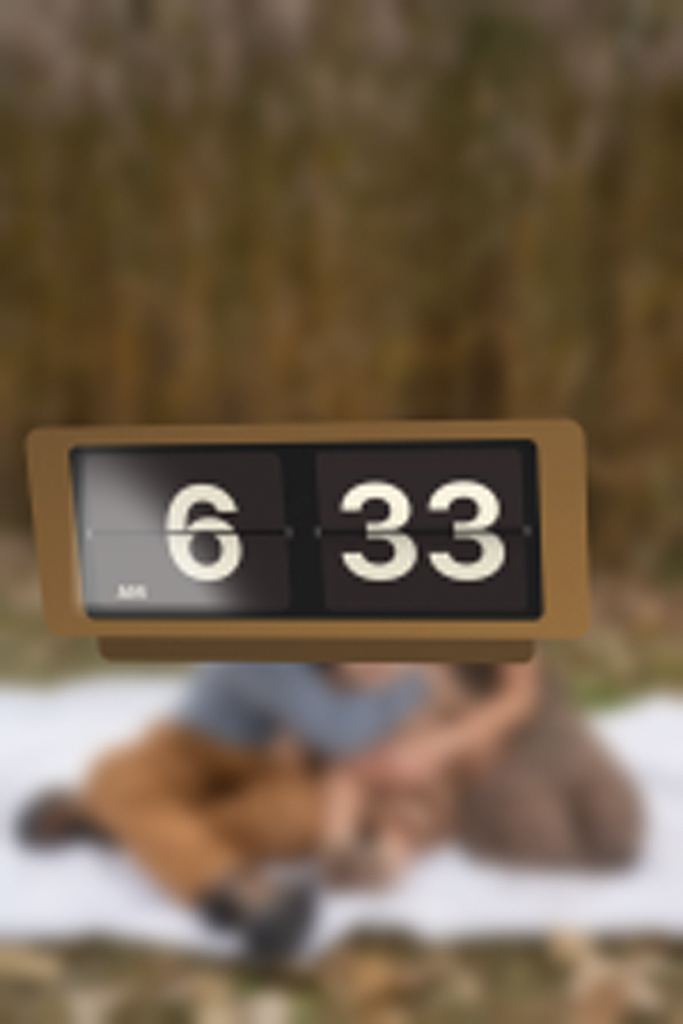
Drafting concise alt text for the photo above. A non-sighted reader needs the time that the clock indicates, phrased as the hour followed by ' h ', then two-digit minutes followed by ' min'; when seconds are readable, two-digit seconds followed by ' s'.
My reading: 6 h 33 min
